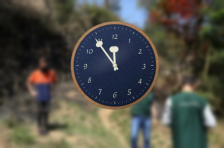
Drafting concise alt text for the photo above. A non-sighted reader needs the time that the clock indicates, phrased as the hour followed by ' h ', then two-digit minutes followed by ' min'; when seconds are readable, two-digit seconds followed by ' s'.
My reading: 11 h 54 min
